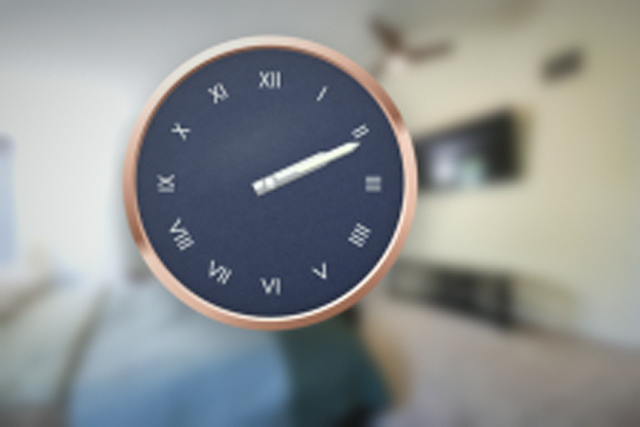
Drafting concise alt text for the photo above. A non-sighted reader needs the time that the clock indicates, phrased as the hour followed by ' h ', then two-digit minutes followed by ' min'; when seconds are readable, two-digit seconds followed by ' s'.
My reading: 2 h 11 min
